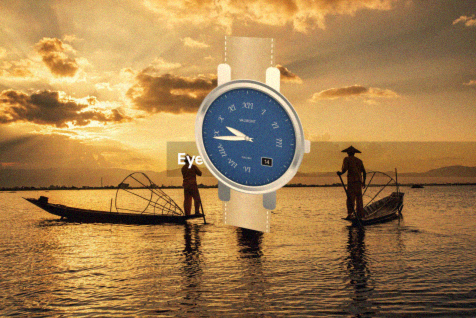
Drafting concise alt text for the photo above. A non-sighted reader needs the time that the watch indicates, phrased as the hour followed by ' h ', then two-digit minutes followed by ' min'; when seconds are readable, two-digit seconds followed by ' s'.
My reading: 9 h 44 min
